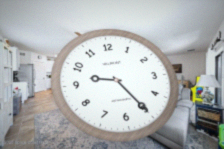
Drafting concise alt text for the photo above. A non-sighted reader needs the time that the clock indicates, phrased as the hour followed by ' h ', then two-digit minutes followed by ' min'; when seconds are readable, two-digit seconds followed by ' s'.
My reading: 9 h 25 min
